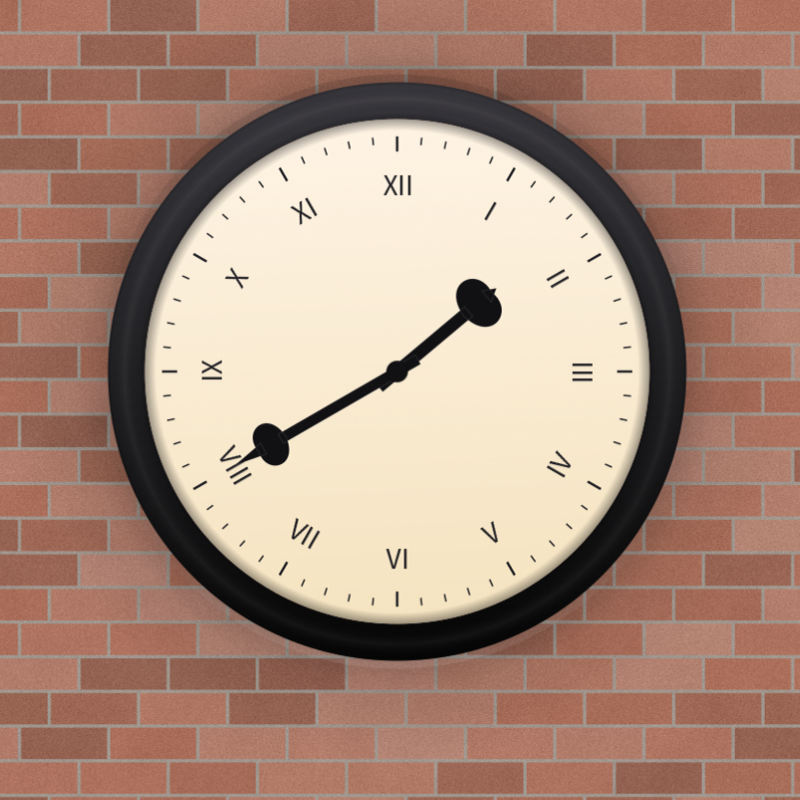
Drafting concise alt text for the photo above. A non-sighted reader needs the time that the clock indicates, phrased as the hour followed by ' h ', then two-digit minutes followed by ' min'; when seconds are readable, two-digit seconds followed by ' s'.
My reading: 1 h 40 min
